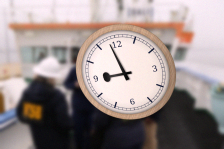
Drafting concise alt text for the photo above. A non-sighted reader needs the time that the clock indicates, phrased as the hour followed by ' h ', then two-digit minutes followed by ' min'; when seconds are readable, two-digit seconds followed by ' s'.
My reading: 8 h 58 min
